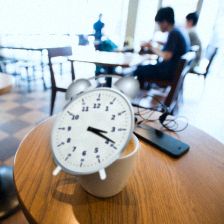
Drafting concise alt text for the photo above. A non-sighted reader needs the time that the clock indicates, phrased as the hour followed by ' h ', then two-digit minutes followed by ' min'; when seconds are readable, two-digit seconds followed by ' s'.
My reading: 3 h 19 min
